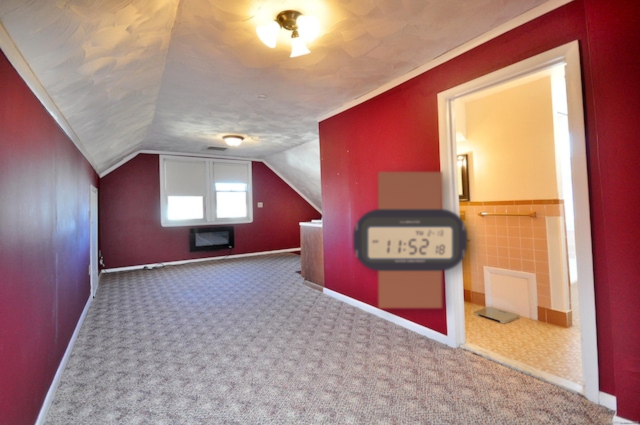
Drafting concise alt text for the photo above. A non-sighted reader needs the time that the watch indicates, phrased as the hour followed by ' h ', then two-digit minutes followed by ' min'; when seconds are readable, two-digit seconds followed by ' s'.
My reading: 11 h 52 min
